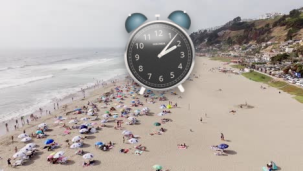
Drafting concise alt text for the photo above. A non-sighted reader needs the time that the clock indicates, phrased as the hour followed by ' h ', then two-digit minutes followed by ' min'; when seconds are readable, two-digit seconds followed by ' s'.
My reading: 2 h 07 min
